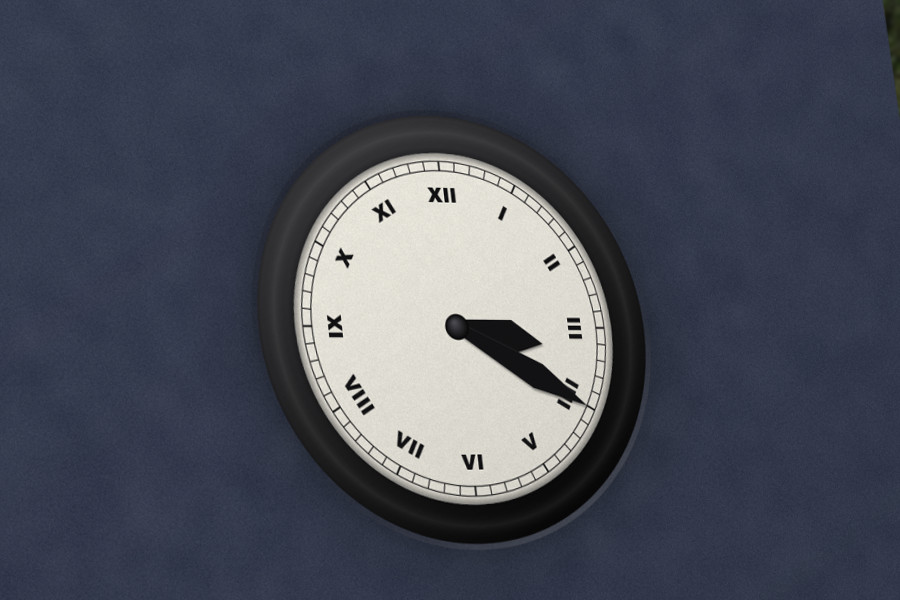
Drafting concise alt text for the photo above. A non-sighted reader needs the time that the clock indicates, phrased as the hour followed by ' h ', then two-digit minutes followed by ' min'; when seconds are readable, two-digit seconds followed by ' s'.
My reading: 3 h 20 min
